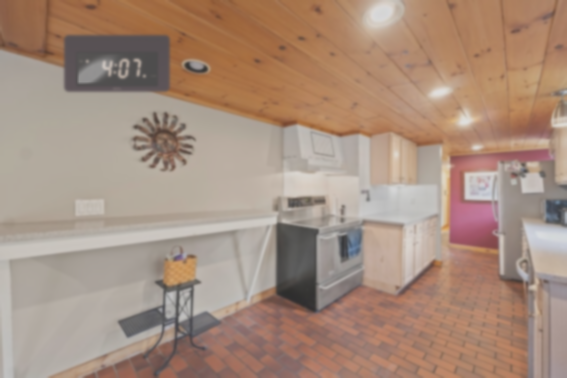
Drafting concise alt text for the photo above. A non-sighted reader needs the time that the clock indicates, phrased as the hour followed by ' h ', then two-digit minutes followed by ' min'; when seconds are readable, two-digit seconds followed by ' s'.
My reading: 4 h 07 min
